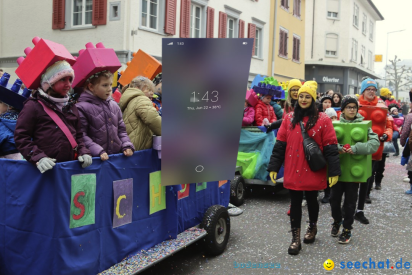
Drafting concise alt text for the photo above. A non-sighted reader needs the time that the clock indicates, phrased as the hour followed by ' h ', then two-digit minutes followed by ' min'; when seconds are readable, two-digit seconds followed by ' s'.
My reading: 1 h 43 min
